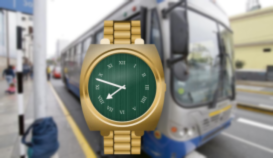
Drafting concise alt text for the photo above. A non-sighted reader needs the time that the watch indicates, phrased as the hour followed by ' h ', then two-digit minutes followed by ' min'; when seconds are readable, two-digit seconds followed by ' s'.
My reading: 7 h 48 min
